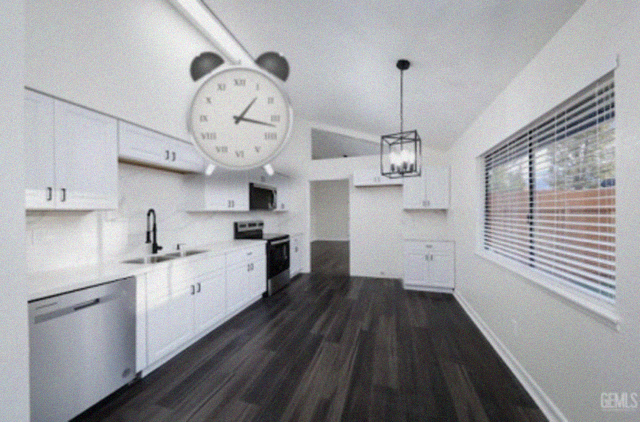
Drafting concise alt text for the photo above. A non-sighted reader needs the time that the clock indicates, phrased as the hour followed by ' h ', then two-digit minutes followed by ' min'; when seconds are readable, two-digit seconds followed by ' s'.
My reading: 1 h 17 min
